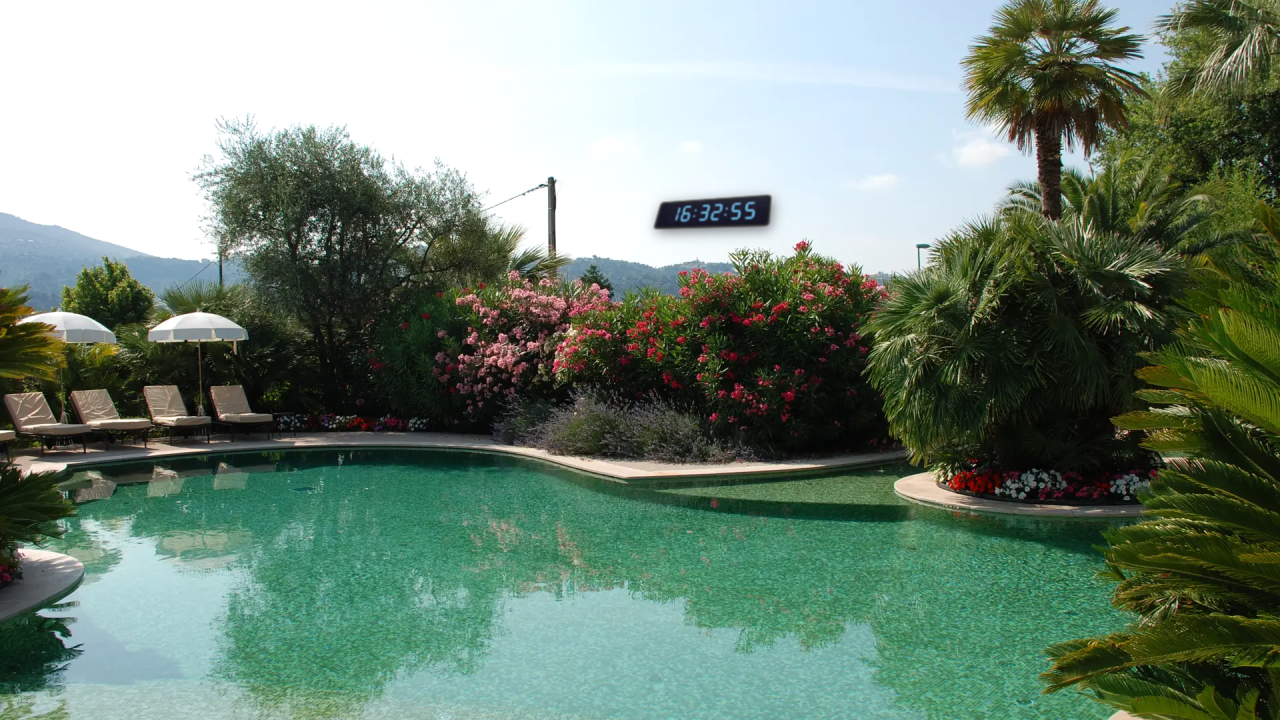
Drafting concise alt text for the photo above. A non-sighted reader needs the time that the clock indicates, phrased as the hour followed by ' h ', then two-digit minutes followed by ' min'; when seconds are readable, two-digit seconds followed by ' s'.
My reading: 16 h 32 min 55 s
